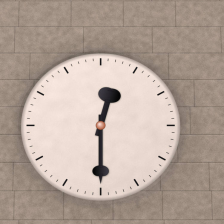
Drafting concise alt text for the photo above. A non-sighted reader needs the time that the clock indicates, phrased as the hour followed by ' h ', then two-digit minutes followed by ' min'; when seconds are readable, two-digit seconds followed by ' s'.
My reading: 12 h 30 min
